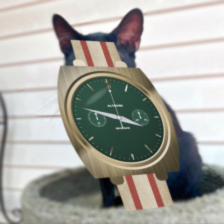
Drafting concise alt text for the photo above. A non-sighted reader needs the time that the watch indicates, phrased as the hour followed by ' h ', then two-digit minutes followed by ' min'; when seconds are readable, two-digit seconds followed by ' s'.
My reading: 3 h 48 min
